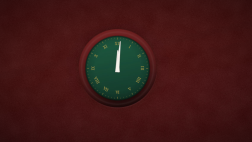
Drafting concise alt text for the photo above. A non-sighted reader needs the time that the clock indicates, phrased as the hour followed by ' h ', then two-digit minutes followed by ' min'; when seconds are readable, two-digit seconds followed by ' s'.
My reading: 12 h 01 min
